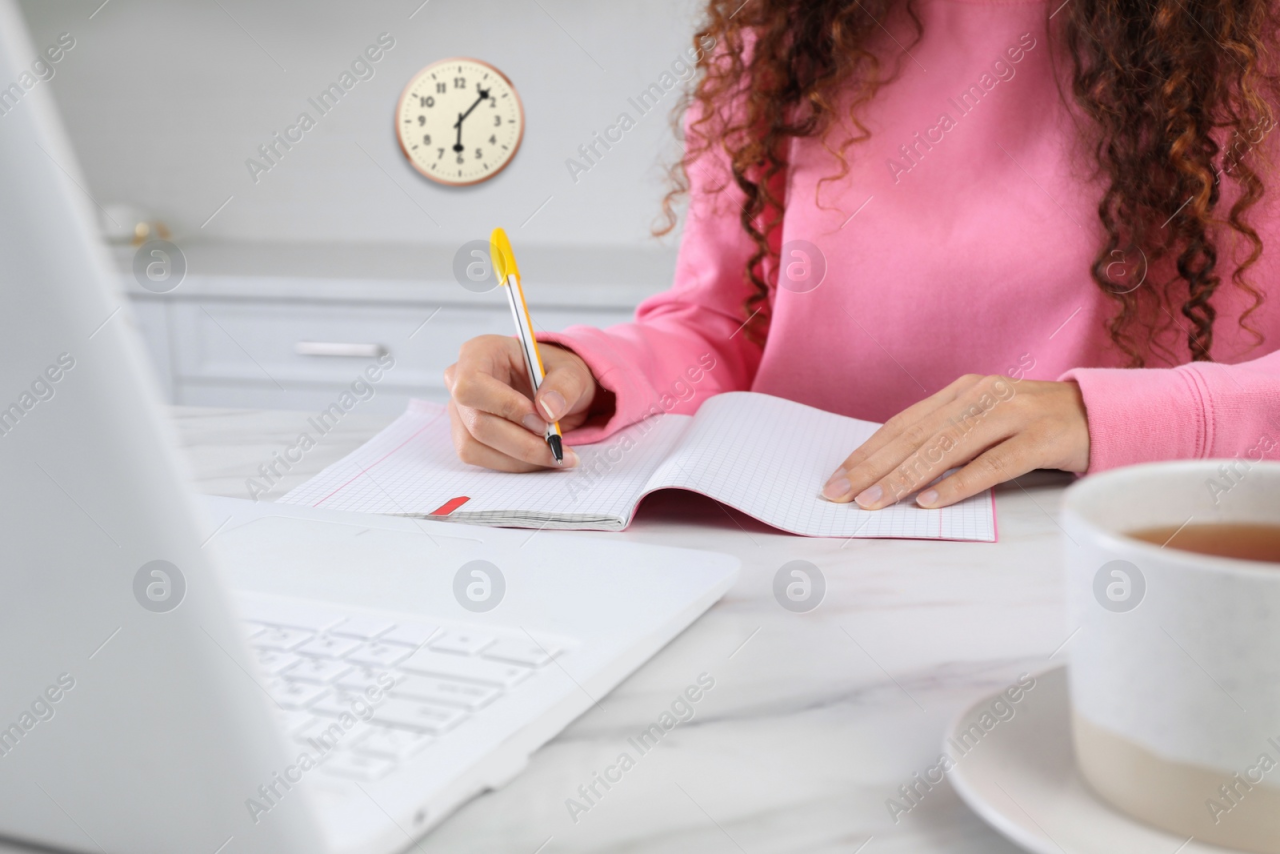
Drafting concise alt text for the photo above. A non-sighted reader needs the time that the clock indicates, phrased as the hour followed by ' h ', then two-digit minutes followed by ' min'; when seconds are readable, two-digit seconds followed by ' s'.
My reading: 6 h 07 min
